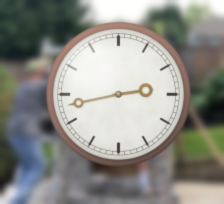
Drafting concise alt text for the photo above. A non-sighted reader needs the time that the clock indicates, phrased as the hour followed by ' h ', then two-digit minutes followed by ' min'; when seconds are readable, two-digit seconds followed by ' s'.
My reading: 2 h 43 min
